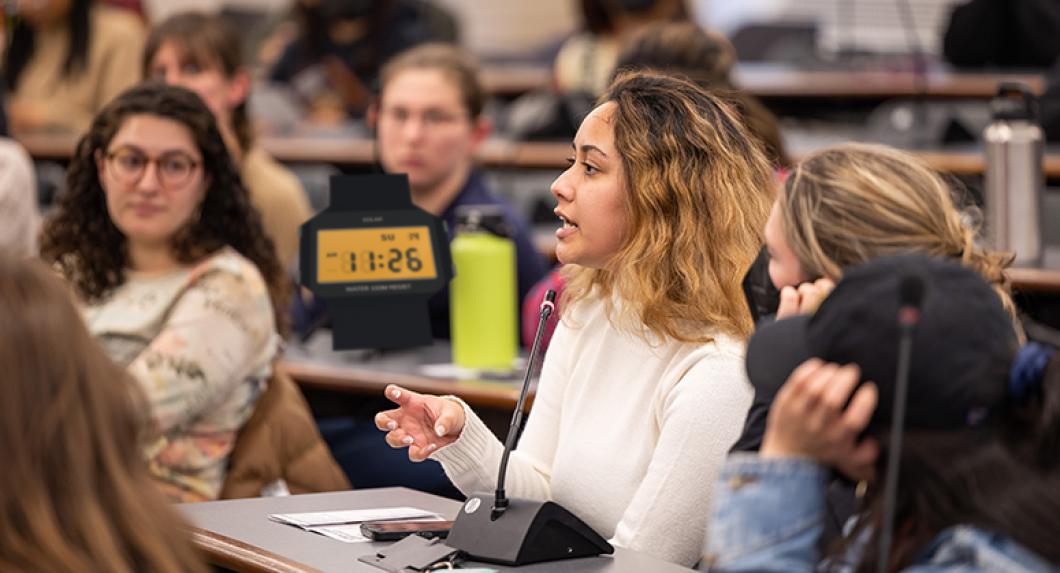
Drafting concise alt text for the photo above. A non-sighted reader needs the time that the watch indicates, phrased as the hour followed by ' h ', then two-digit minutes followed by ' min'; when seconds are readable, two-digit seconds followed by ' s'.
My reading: 11 h 26 min
